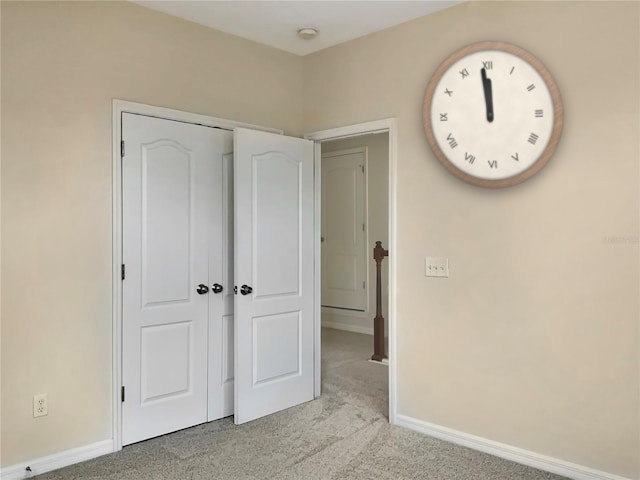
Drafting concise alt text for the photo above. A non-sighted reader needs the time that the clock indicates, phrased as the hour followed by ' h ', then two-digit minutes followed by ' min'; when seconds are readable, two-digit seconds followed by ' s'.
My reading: 11 h 59 min
